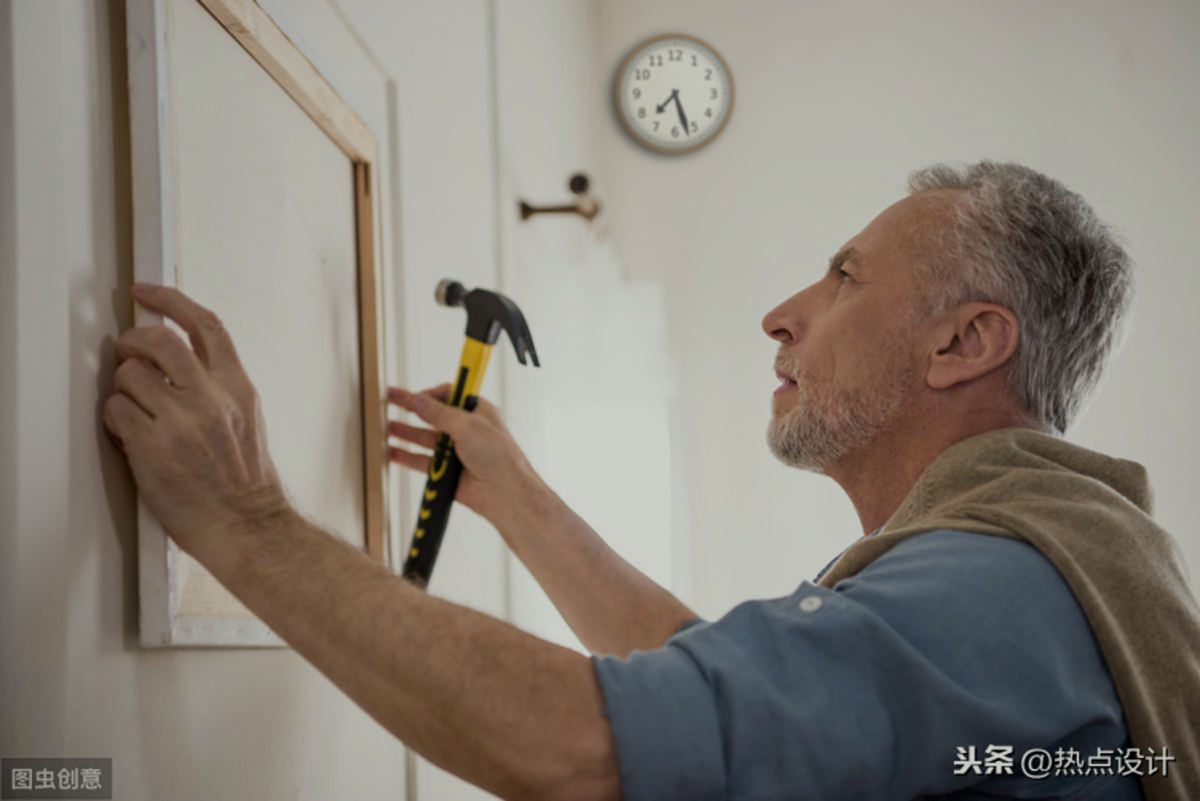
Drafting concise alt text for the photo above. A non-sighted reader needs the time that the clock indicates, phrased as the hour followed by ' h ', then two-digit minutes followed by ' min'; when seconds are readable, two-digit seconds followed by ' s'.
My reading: 7 h 27 min
